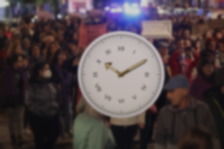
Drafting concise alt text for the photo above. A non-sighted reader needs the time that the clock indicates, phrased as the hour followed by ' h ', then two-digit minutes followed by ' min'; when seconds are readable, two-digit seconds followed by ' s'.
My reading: 10 h 10 min
